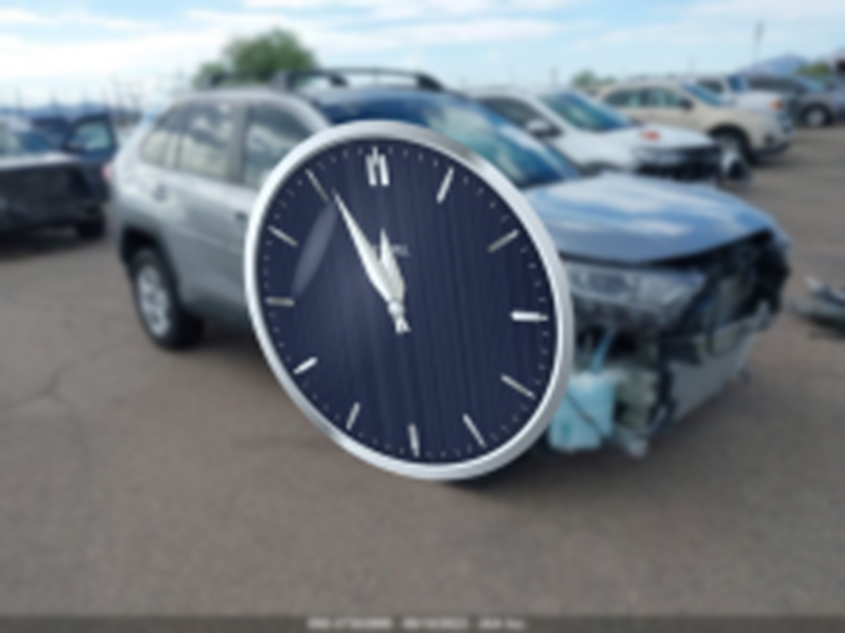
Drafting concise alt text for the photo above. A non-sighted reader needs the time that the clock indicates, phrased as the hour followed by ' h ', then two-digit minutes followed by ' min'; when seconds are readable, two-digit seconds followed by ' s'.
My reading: 11 h 56 min
